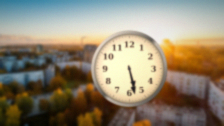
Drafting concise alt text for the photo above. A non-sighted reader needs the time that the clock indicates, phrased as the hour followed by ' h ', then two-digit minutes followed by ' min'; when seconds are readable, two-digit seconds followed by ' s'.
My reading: 5 h 28 min
